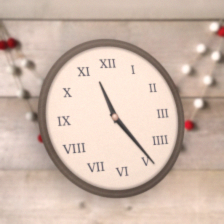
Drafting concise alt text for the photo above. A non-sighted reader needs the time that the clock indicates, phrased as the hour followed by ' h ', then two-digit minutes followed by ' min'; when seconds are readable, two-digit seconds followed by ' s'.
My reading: 11 h 24 min
